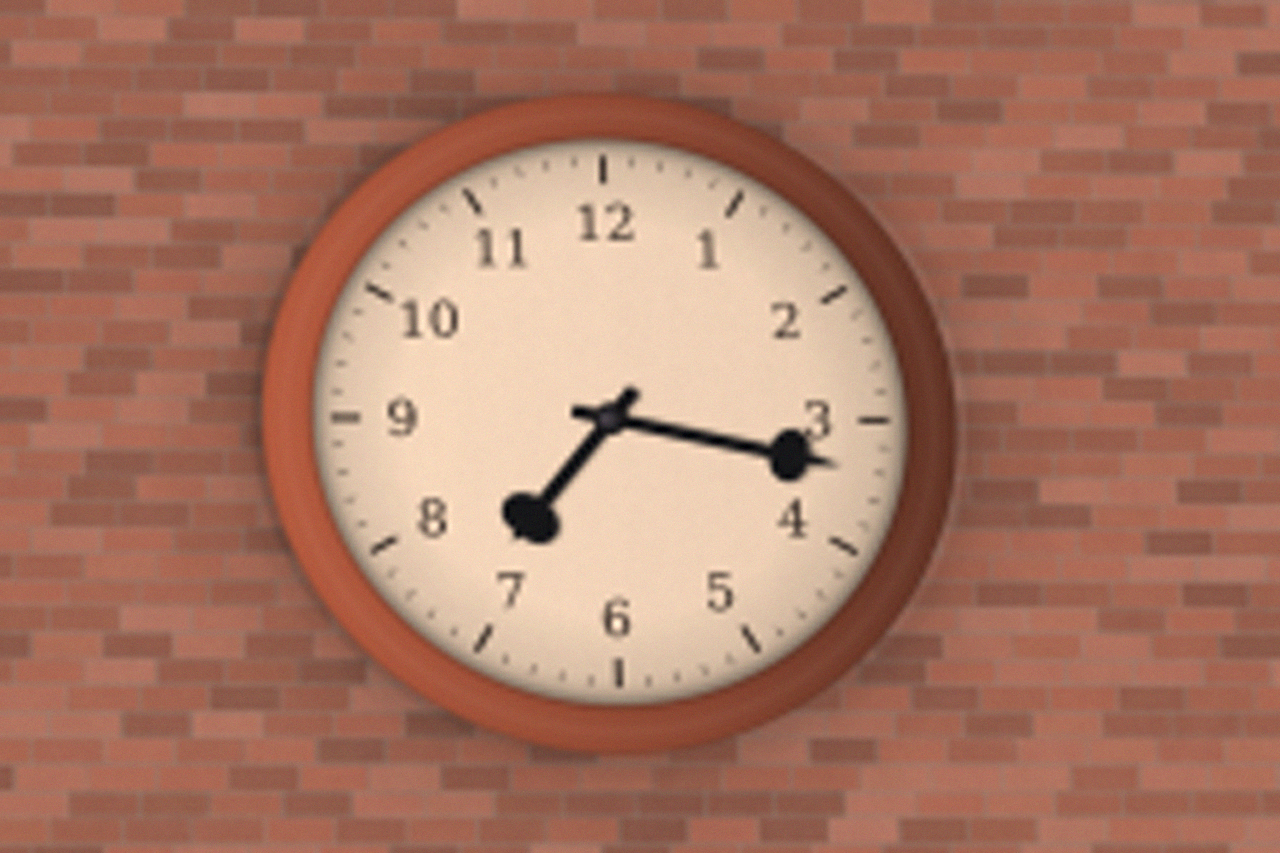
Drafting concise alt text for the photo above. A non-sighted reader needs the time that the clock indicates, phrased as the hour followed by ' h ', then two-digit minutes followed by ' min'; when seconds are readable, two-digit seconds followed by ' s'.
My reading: 7 h 17 min
